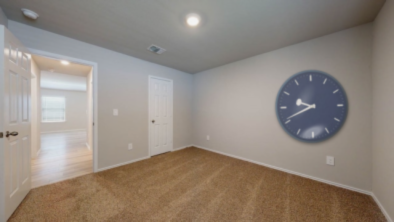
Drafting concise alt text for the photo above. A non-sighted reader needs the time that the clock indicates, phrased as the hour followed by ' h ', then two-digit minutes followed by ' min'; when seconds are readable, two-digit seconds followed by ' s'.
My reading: 9 h 41 min
